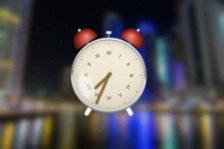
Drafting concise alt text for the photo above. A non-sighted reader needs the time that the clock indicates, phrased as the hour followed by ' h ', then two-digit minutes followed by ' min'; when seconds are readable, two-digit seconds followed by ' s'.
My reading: 7 h 34 min
